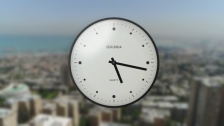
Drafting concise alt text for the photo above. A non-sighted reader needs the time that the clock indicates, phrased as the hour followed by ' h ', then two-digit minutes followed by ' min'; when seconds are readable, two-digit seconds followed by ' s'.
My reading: 5 h 17 min
